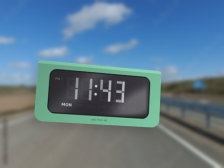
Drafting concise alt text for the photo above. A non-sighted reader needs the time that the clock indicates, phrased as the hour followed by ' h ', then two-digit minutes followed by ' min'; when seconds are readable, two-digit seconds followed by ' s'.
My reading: 11 h 43 min
